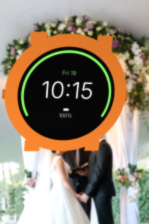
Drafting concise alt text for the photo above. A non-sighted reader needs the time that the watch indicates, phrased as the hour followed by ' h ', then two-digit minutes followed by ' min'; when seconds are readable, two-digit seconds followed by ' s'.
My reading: 10 h 15 min
